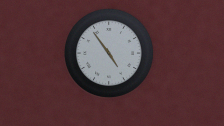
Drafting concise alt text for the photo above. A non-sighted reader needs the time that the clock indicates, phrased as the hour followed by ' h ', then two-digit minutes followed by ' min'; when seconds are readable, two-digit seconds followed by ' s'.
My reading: 4 h 54 min
